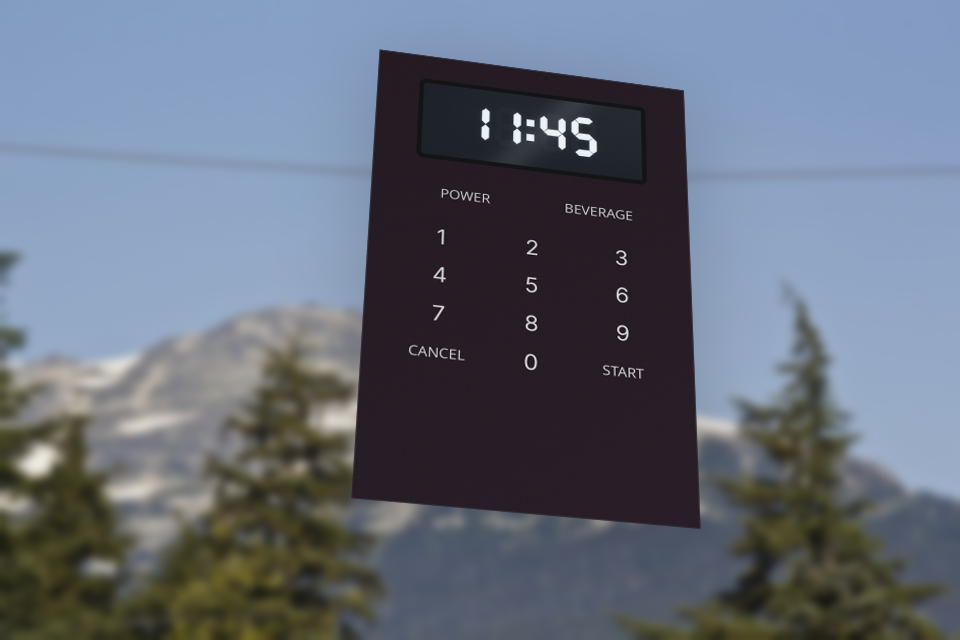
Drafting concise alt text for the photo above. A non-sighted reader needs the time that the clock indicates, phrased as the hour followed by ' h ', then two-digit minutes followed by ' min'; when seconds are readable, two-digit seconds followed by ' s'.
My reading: 11 h 45 min
